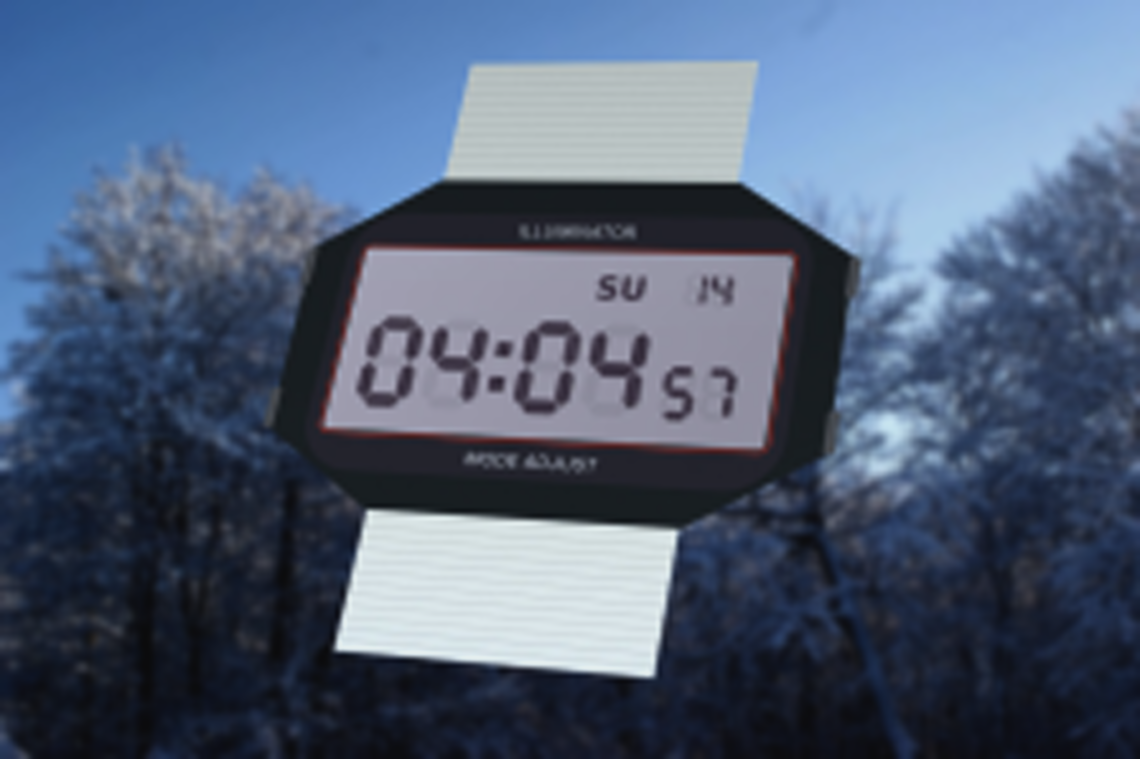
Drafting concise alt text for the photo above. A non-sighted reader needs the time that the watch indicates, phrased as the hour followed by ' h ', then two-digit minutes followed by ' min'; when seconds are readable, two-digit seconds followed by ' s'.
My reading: 4 h 04 min 57 s
